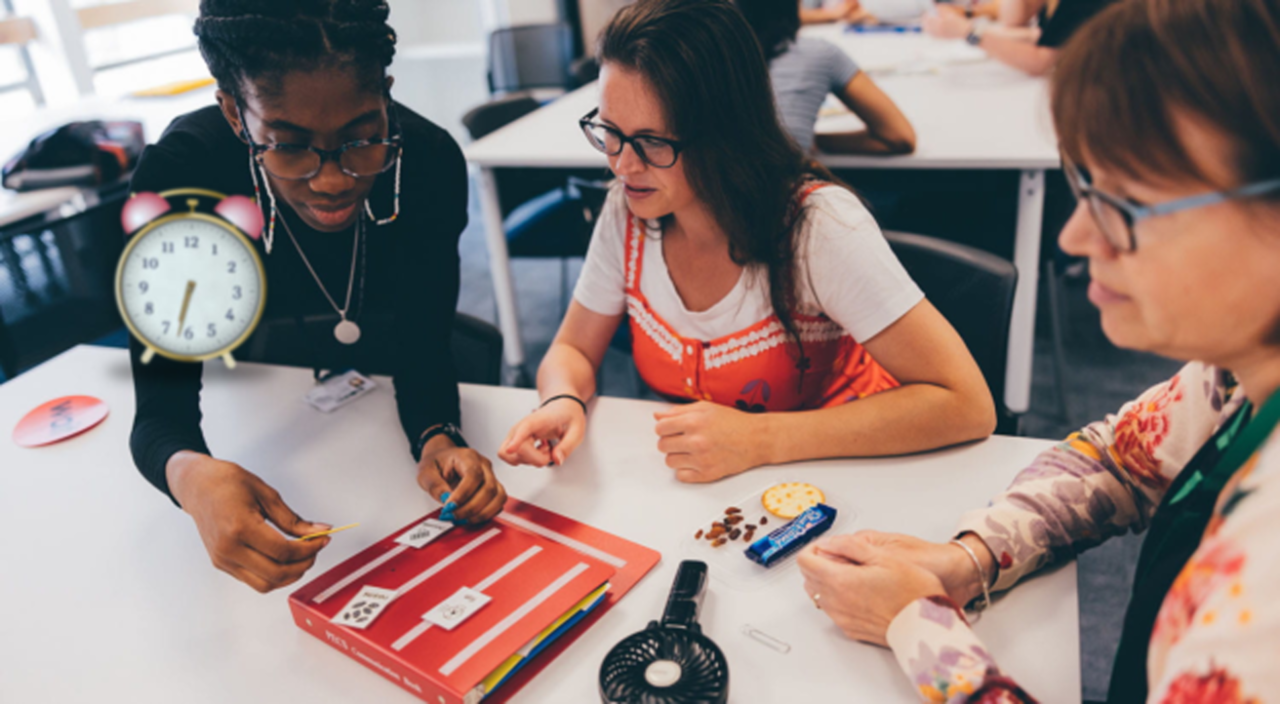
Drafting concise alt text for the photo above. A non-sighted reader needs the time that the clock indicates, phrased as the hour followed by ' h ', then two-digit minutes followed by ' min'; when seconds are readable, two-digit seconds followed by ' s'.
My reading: 6 h 32 min
